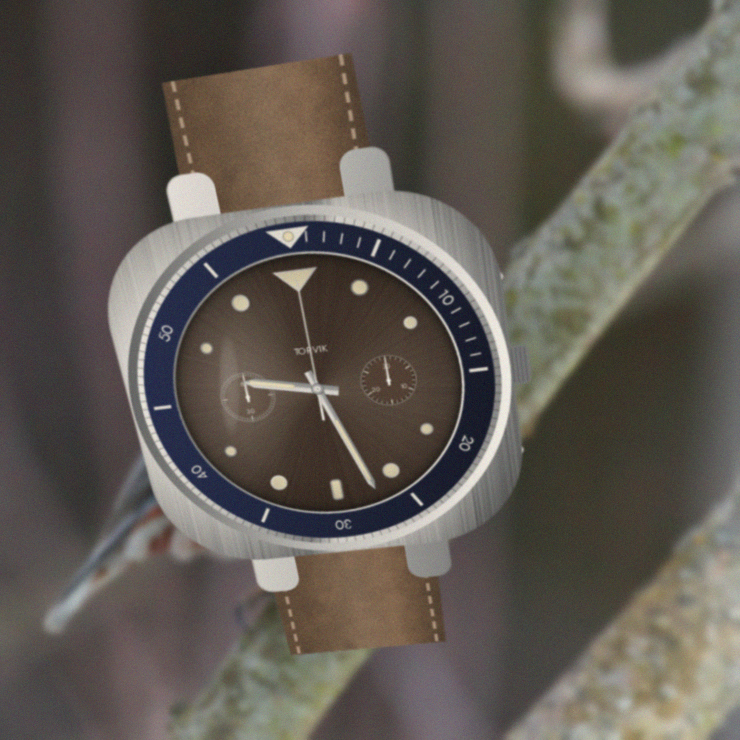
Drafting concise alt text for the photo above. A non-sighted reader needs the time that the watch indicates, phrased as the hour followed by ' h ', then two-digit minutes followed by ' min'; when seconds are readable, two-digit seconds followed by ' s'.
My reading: 9 h 27 min
